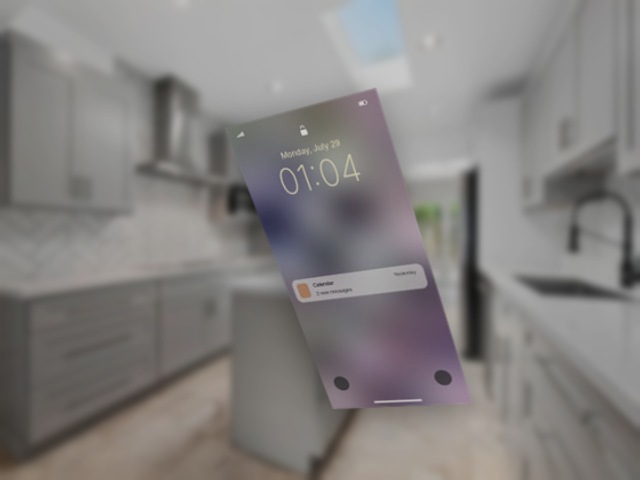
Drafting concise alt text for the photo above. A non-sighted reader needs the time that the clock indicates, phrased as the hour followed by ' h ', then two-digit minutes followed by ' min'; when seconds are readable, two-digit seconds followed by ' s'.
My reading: 1 h 04 min
